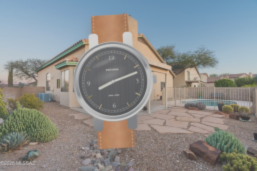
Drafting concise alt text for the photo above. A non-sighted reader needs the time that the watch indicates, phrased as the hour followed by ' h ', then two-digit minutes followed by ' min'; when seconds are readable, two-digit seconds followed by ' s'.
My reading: 8 h 12 min
